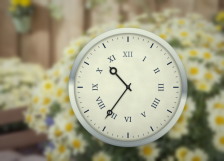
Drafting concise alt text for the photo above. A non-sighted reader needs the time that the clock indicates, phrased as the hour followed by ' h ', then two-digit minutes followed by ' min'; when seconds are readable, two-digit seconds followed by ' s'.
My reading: 10 h 36 min
